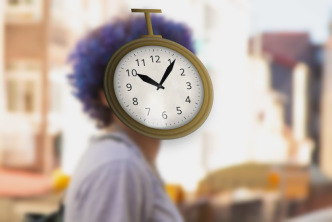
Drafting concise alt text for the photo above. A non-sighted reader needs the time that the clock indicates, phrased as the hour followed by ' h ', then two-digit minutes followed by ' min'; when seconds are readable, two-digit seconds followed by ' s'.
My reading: 10 h 06 min
